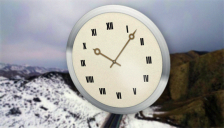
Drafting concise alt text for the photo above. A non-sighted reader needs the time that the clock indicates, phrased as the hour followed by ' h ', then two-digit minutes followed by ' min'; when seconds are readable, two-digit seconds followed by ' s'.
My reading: 10 h 07 min
